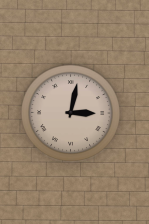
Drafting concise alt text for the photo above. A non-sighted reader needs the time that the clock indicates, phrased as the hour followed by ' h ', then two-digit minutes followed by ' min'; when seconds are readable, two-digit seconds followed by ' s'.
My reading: 3 h 02 min
